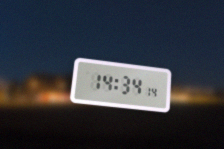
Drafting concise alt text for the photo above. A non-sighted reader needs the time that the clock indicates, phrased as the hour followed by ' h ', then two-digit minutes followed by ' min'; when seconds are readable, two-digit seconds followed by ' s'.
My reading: 14 h 34 min 14 s
